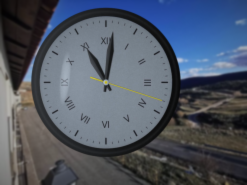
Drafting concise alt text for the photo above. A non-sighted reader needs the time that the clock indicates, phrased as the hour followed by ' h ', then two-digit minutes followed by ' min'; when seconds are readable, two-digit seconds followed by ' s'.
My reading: 11 h 01 min 18 s
